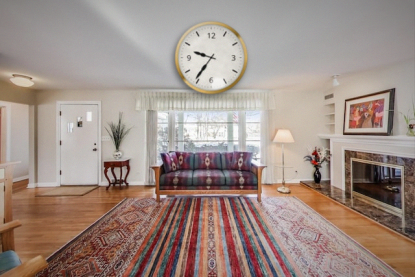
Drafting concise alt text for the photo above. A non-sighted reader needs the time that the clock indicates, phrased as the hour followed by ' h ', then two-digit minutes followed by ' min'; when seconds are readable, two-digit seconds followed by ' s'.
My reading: 9 h 36 min
